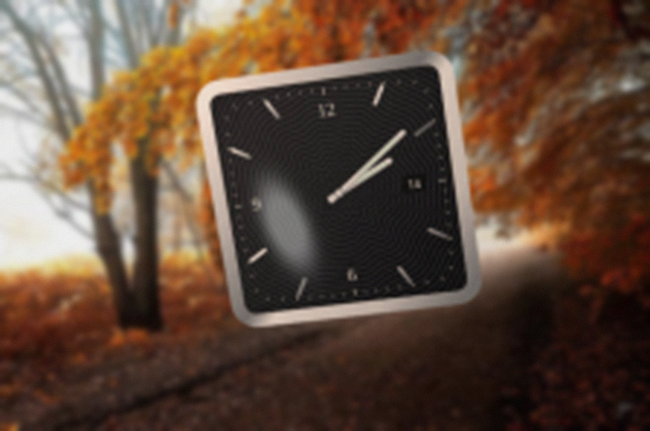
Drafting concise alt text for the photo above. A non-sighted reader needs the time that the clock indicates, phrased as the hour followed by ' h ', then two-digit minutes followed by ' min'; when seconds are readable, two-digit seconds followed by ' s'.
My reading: 2 h 09 min
